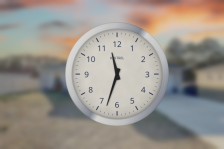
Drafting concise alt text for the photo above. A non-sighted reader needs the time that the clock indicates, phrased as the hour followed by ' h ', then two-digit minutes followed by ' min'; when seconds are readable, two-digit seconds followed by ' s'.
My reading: 11 h 33 min
